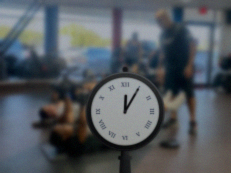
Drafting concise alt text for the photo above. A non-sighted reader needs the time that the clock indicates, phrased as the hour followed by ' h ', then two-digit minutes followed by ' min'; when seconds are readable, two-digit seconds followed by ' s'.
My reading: 12 h 05 min
